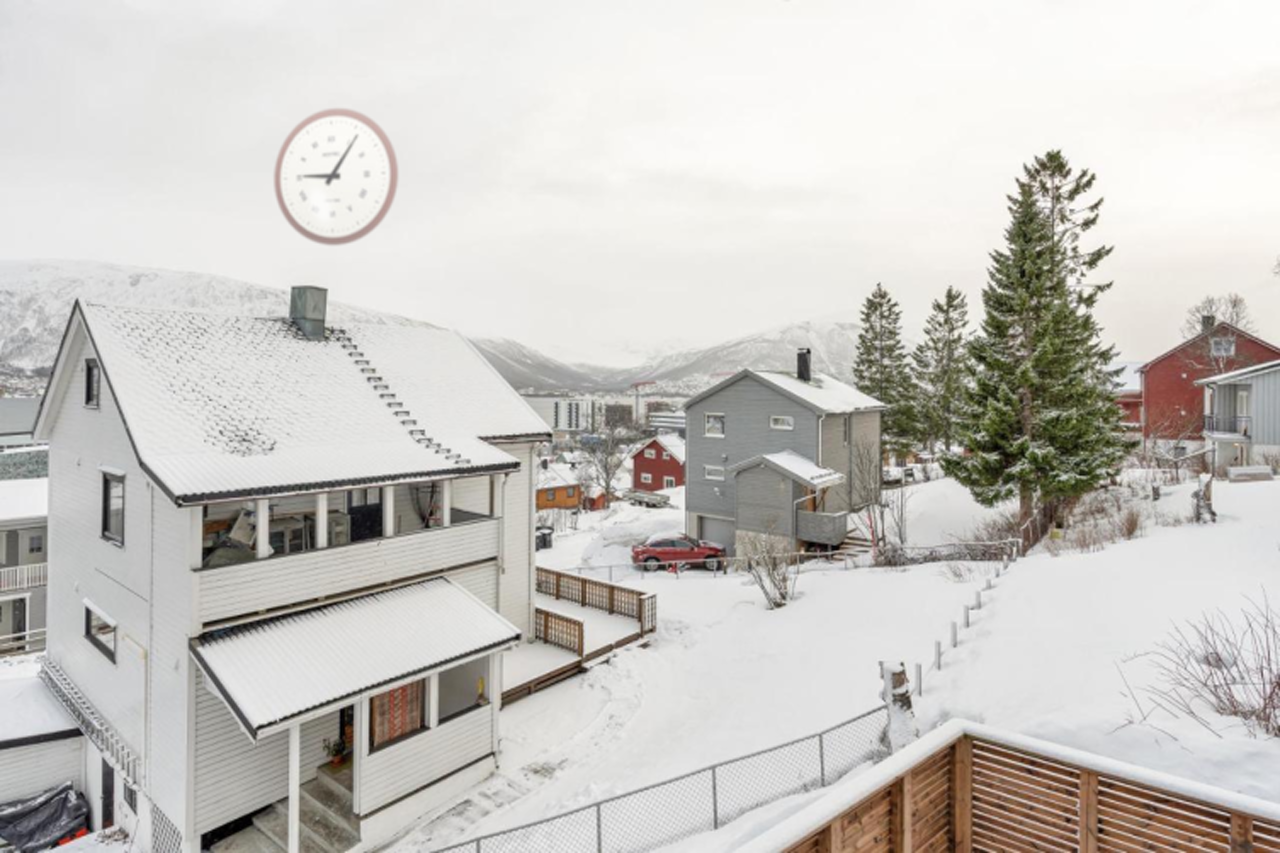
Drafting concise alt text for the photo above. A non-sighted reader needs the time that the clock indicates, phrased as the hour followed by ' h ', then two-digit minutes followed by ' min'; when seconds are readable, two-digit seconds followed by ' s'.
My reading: 9 h 06 min
